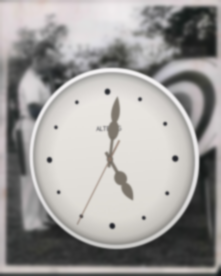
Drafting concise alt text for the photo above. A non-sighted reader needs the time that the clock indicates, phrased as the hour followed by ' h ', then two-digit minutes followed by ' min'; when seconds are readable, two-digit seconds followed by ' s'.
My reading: 5 h 01 min 35 s
